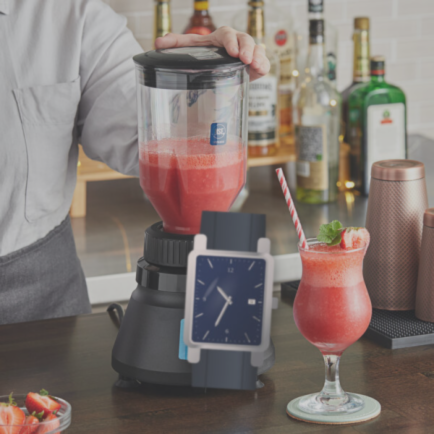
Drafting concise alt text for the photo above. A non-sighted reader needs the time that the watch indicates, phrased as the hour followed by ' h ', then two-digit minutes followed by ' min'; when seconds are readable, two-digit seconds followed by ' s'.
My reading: 10 h 34 min
